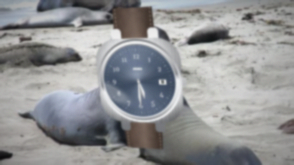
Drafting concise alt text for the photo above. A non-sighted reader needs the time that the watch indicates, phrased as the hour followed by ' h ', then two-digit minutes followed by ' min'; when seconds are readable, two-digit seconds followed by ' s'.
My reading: 5 h 30 min
